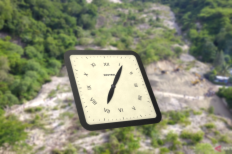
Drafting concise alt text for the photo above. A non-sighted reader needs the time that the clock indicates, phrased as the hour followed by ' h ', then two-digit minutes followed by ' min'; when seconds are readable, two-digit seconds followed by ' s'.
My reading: 7 h 06 min
